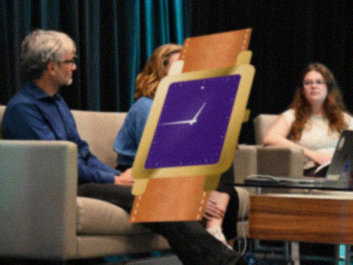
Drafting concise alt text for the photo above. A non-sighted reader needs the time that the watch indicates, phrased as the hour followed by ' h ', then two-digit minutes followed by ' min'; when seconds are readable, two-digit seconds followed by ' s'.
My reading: 12 h 45 min
